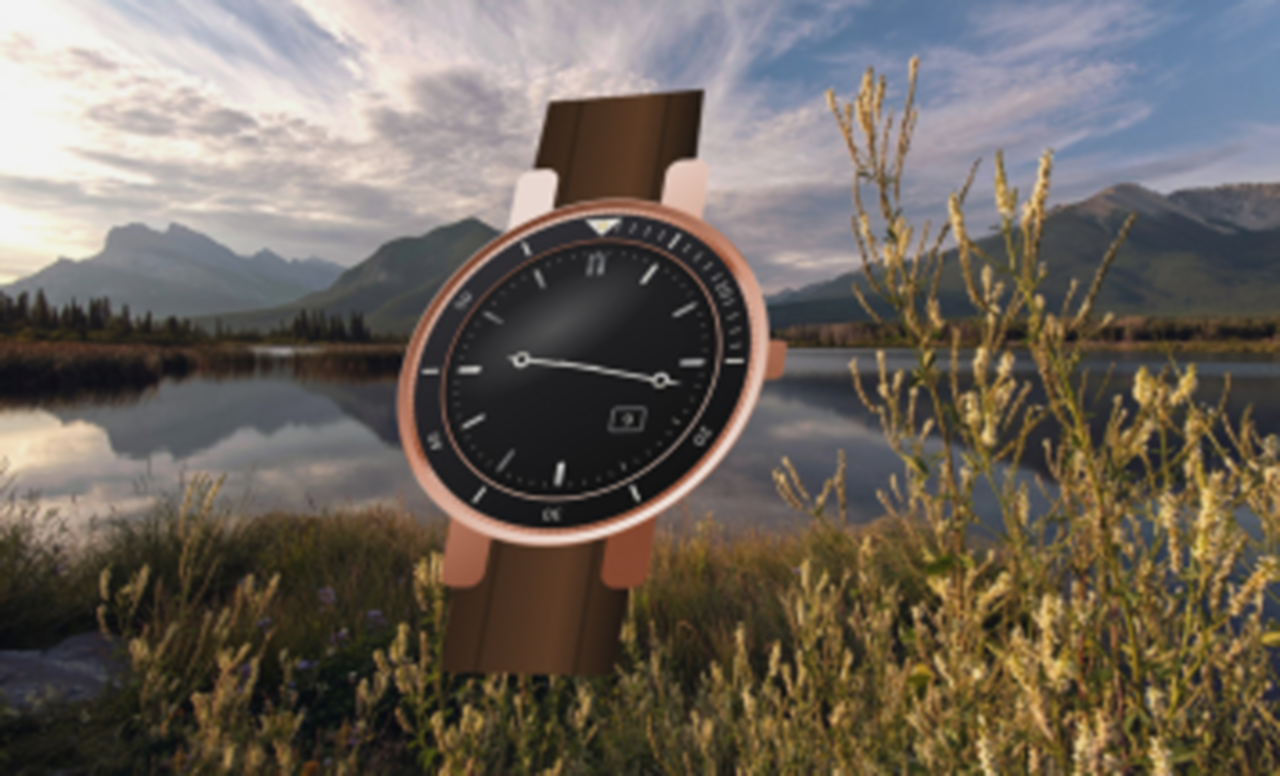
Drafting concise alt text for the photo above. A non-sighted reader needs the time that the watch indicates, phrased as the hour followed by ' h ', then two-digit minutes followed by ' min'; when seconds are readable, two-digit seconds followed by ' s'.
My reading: 9 h 17 min
